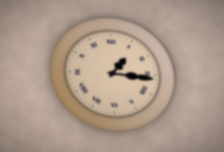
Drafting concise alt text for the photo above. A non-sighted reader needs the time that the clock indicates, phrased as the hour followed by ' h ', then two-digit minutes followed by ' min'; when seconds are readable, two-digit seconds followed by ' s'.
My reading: 1 h 16 min
